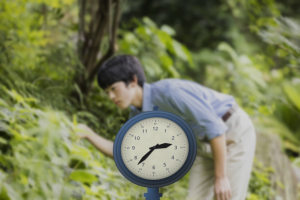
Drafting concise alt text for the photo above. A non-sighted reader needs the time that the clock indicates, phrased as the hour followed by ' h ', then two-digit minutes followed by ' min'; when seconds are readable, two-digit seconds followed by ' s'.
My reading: 2 h 37 min
